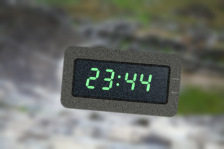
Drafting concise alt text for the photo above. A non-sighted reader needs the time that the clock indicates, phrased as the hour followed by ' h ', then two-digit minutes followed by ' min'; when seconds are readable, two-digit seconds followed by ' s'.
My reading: 23 h 44 min
